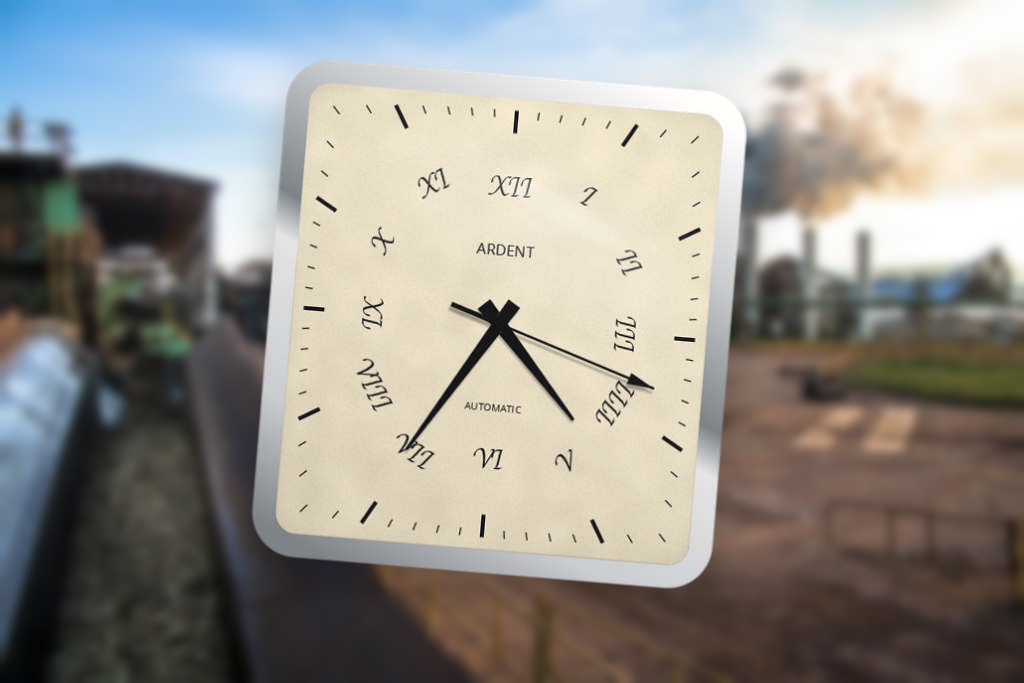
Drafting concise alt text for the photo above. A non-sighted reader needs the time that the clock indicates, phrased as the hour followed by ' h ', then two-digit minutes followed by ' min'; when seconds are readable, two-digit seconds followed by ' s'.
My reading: 4 h 35 min 18 s
